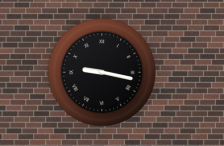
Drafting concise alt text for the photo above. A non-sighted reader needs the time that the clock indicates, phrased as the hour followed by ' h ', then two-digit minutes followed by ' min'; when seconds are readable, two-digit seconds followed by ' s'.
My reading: 9 h 17 min
